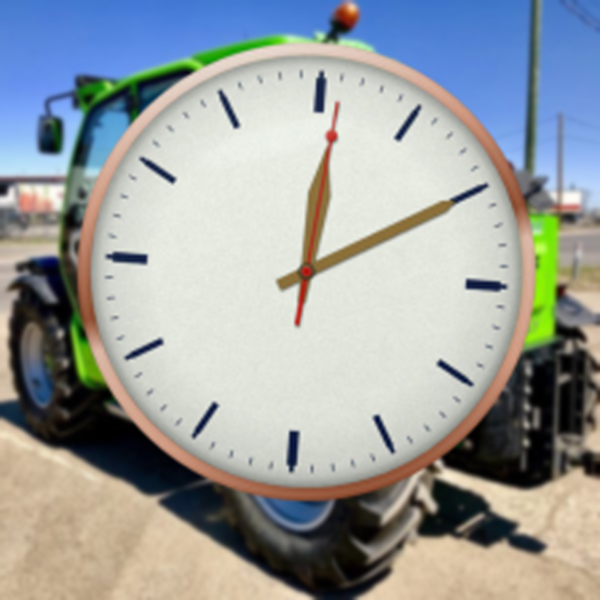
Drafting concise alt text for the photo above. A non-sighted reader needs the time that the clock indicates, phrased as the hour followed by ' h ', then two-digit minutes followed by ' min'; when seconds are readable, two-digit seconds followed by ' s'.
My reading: 12 h 10 min 01 s
